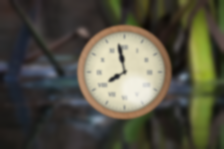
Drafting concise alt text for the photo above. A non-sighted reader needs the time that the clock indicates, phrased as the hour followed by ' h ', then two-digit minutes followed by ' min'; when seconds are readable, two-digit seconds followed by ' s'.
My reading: 7 h 58 min
